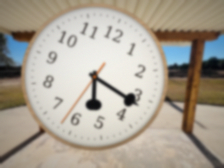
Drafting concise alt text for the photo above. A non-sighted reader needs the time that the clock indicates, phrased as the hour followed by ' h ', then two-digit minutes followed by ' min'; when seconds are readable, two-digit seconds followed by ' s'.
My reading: 5 h 16 min 32 s
